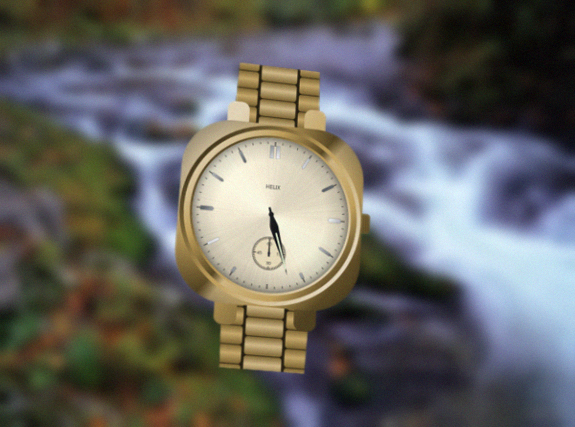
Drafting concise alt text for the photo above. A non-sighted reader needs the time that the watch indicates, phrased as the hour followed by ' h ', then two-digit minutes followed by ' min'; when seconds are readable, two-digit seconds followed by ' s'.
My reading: 5 h 27 min
